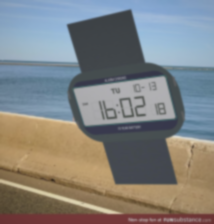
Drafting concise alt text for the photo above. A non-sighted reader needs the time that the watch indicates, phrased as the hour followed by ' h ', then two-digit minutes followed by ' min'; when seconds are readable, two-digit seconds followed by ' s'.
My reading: 16 h 02 min
